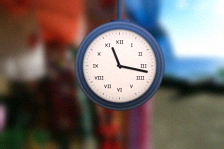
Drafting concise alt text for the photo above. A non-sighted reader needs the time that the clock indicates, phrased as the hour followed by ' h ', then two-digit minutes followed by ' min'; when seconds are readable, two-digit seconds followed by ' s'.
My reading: 11 h 17 min
